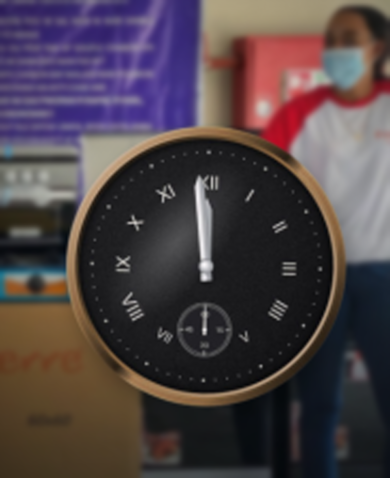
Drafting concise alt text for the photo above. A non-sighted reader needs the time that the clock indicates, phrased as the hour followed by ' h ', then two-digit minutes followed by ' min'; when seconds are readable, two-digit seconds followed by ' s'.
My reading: 11 h 59 min
